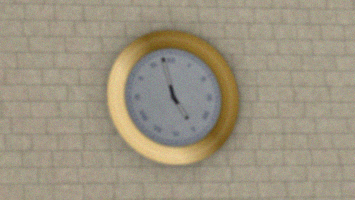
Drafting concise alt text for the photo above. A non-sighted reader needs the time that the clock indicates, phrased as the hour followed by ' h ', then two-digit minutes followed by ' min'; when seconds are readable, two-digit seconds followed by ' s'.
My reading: 4 h 58 min
